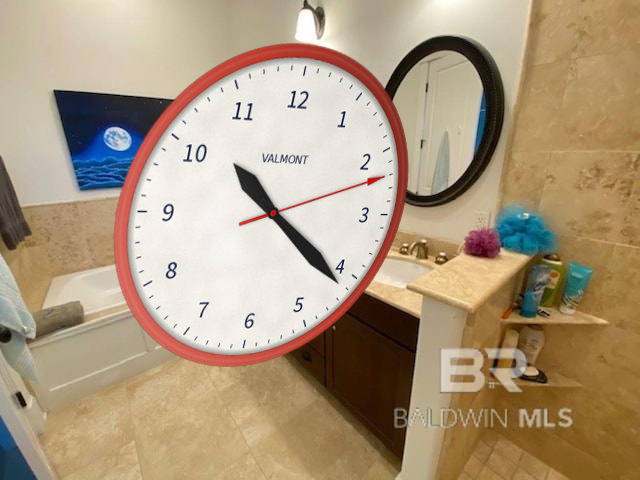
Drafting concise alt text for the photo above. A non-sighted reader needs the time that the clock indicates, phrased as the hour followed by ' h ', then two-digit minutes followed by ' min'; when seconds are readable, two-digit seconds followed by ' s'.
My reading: 10 h 21 min 12 s
